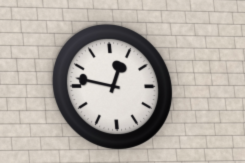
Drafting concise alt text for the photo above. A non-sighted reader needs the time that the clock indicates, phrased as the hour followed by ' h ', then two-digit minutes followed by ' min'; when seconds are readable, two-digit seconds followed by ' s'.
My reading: 12 h 47 min
